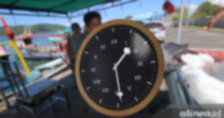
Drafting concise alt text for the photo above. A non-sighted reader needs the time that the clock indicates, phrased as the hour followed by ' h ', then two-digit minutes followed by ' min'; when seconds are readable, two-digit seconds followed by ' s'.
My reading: 1 h 29 min
